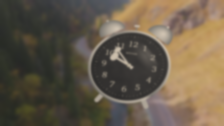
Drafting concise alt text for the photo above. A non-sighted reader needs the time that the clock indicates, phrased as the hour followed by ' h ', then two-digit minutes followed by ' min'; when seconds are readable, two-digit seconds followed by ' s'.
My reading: 9 h 53 min
